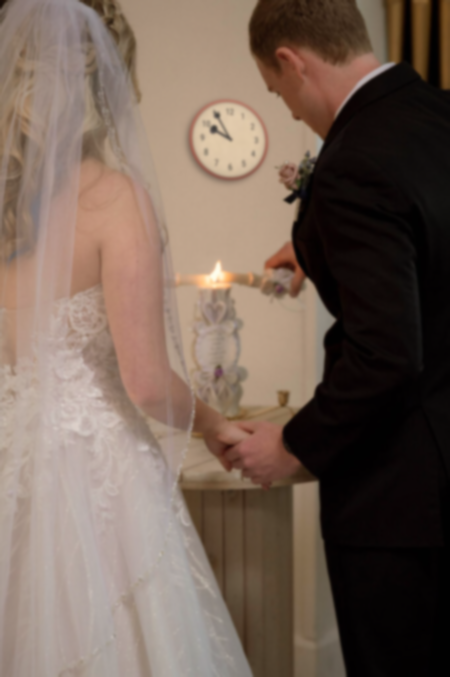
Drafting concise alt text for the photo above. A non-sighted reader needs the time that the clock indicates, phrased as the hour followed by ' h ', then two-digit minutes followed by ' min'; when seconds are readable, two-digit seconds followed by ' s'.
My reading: 9 h 55 min
